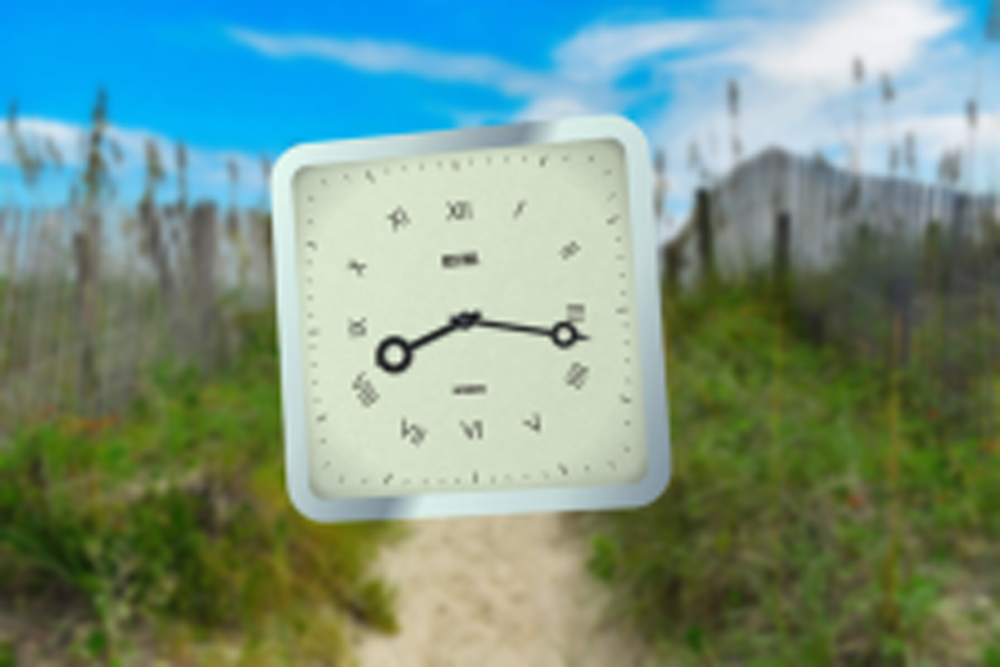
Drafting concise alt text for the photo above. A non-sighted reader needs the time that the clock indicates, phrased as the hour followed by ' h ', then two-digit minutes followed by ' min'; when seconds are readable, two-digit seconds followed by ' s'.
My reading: 8 h 17 min
